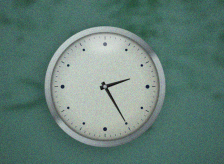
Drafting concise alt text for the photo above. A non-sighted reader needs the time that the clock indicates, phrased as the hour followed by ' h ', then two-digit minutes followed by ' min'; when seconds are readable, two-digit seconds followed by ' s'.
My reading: 2 h 25 min
